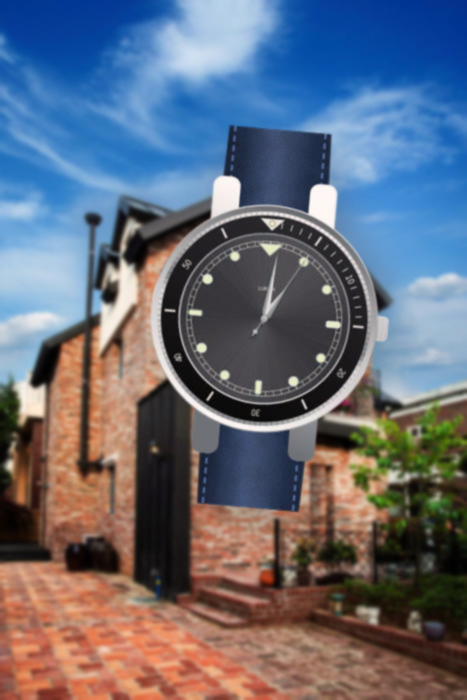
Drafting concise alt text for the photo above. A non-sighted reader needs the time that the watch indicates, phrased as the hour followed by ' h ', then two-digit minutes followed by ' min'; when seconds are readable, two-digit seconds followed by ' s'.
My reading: 1 h 01 min 05 s
